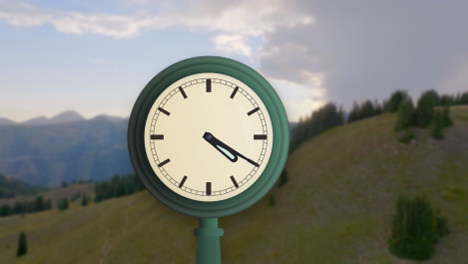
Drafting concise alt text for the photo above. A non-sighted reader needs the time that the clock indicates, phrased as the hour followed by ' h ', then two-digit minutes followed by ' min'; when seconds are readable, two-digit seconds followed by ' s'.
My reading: 4 h 20 min
